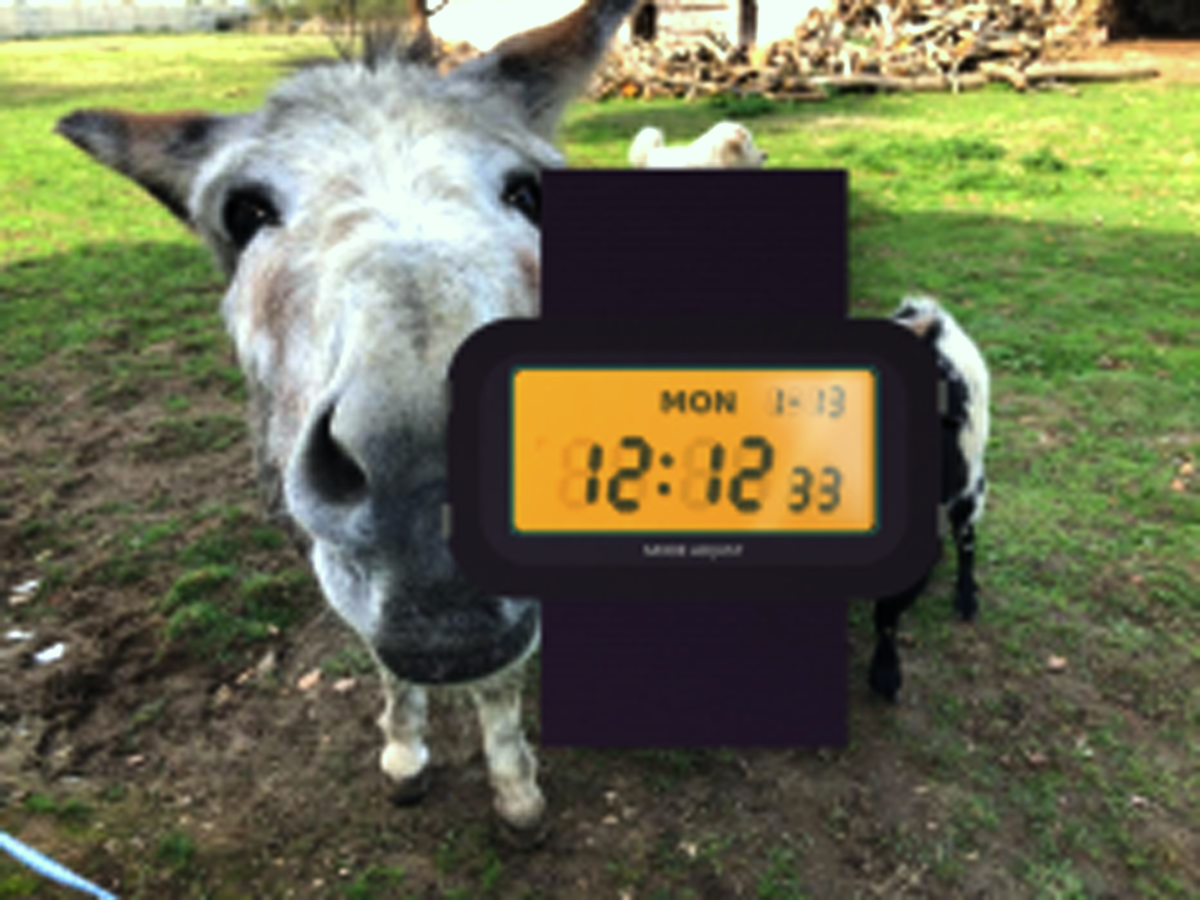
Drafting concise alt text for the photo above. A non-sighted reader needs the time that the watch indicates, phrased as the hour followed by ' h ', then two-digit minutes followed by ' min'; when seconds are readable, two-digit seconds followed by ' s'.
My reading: 12 h 12 min 33 s
